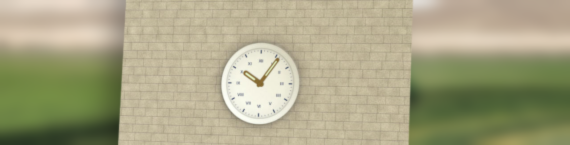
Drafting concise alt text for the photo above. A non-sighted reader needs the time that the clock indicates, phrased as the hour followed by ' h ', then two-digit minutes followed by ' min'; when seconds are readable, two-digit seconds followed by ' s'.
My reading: 10 h 06 min
